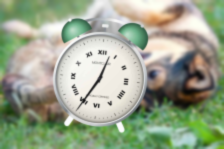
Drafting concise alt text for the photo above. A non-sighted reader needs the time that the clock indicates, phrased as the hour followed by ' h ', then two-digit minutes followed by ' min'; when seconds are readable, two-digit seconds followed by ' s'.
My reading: 12 h 35 min
